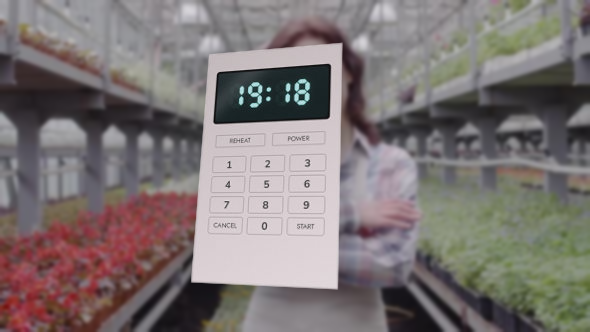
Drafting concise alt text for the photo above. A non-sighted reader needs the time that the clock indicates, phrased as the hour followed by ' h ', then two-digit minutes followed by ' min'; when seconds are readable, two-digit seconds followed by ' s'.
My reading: 19 h 18 min
